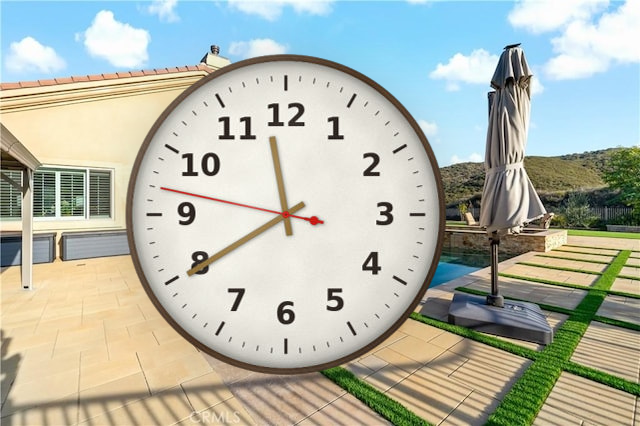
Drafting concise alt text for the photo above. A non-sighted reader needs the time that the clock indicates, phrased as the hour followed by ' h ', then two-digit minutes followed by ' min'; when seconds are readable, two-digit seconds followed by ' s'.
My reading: 11 h 39 min 47 s
